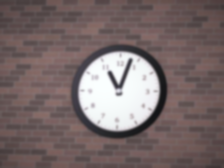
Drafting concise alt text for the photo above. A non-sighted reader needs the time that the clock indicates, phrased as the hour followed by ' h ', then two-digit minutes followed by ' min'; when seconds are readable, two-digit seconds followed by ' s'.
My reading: 11 h 03 min
